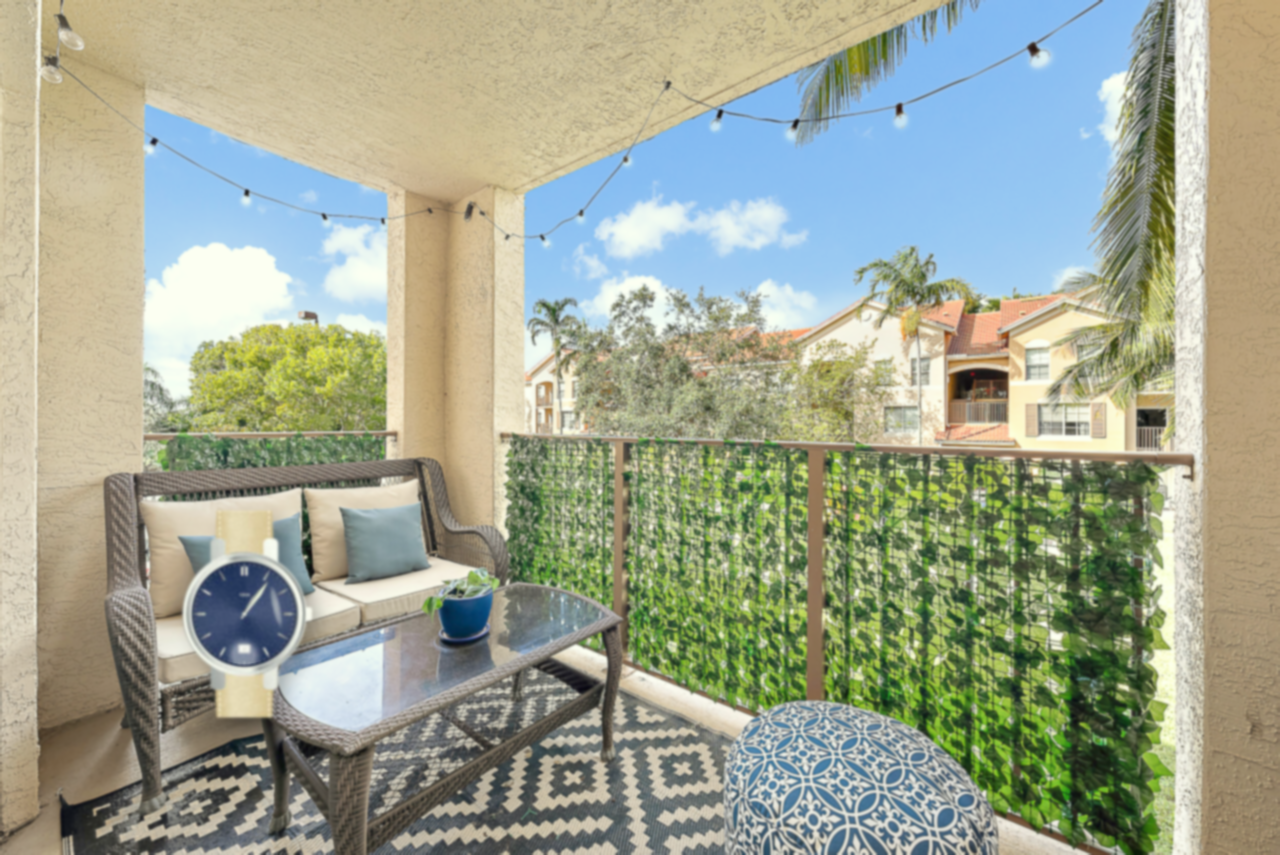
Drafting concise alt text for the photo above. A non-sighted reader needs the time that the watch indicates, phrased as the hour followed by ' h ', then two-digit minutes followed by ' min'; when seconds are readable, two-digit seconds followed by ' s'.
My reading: 1 h 06 min
